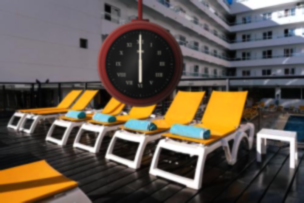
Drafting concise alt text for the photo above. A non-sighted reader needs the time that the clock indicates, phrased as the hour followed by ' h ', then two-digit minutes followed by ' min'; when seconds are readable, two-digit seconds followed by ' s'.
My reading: 6 h 00 min
